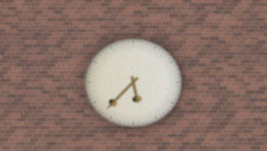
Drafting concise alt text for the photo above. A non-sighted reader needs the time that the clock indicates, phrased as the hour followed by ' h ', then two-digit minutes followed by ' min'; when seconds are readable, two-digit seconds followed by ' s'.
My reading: 5 h 37 min
